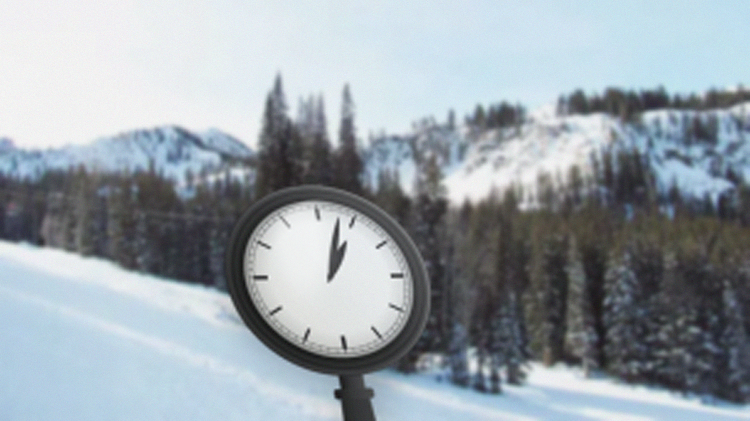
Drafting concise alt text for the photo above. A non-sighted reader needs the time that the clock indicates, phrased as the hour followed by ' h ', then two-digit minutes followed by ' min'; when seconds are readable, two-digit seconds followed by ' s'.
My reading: 1 h 03 min
